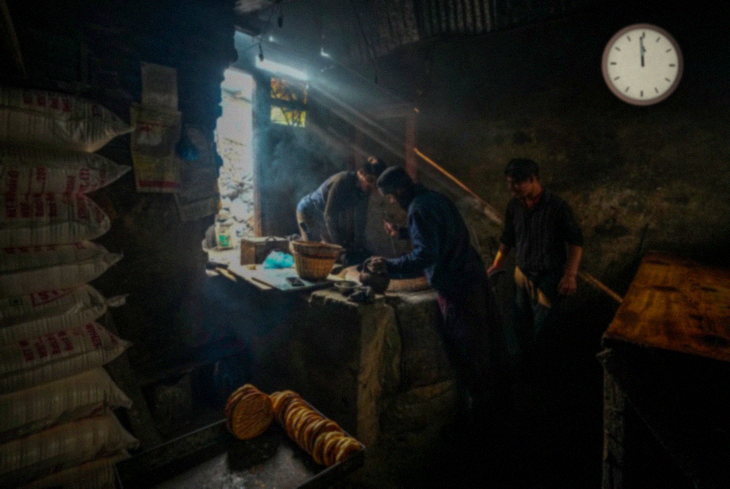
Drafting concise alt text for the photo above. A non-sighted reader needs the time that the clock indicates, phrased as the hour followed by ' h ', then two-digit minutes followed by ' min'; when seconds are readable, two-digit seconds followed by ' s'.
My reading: 11 h 59 min
